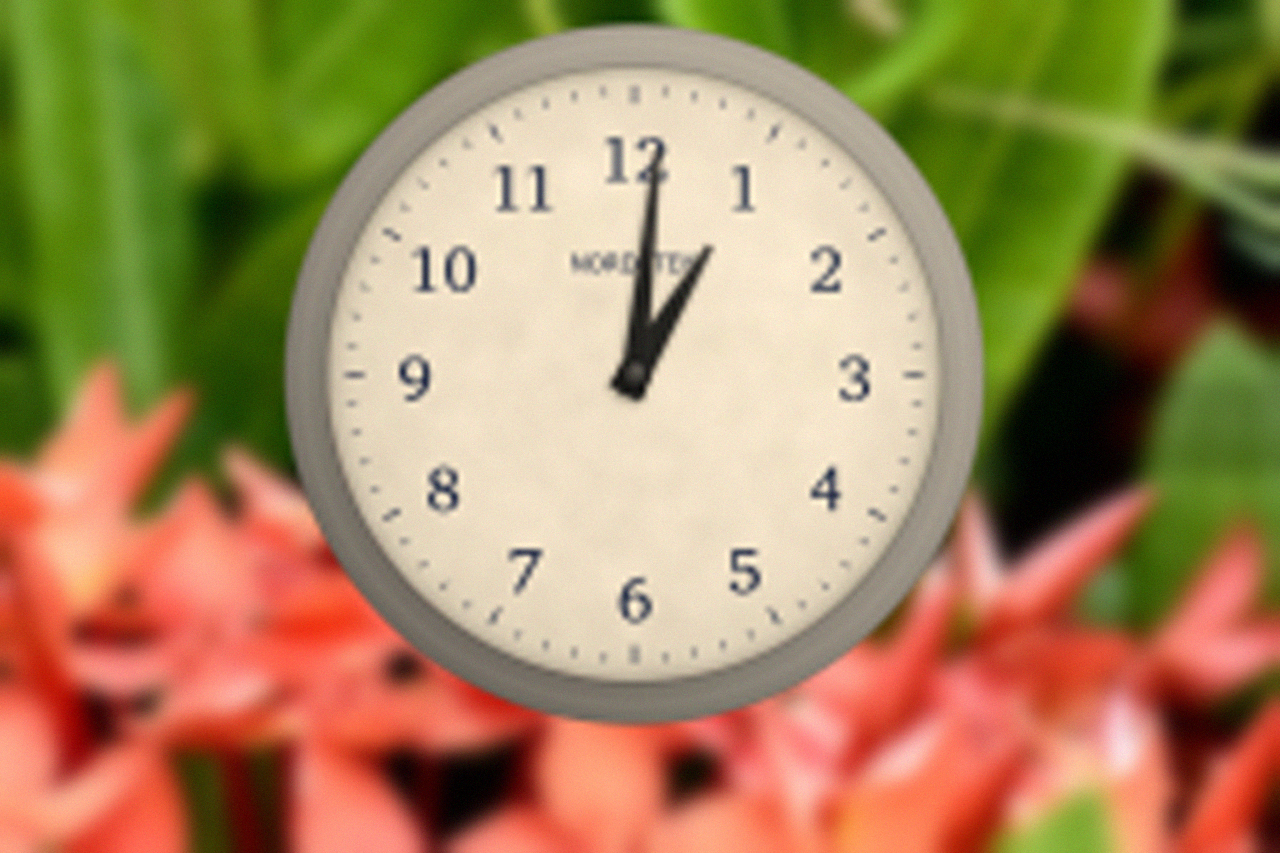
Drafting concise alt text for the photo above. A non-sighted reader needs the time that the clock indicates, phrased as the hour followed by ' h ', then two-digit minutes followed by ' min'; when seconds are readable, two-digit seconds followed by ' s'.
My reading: 1 h 01 min
